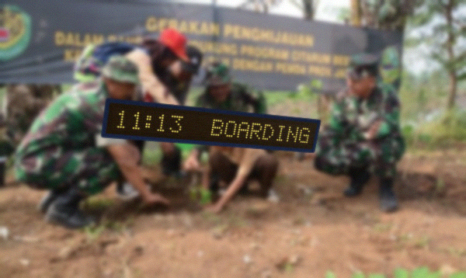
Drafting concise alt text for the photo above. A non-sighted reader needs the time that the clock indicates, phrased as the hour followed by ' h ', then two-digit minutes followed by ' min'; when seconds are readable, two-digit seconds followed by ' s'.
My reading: 11 h 13 min
